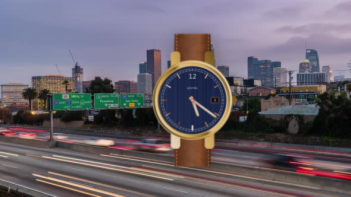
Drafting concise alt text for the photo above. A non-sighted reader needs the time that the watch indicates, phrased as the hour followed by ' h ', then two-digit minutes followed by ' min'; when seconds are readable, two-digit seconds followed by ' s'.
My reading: 5 h 21 min
